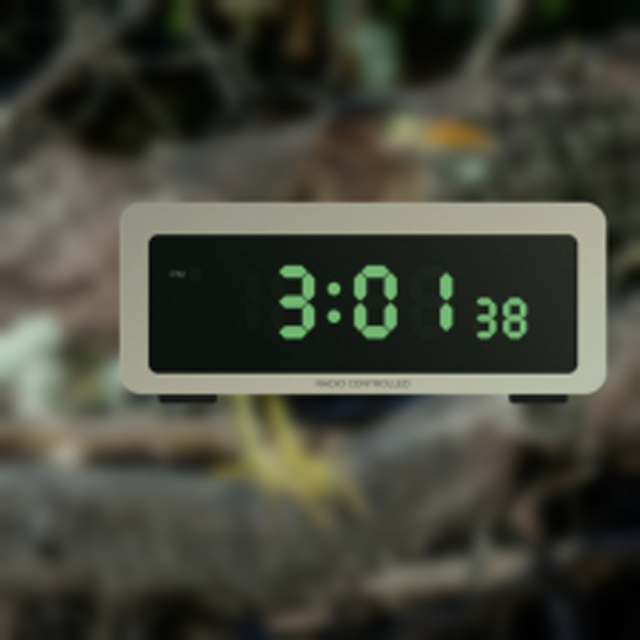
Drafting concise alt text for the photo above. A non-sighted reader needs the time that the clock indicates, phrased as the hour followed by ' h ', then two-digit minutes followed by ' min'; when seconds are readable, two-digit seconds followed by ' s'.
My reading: 3 h 01 min 38 s
